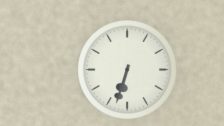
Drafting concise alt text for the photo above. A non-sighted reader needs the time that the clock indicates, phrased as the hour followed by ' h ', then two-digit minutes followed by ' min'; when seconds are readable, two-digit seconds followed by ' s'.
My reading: 6 h 33 min
